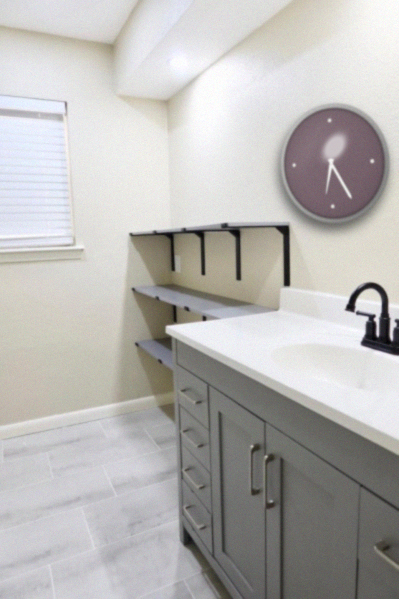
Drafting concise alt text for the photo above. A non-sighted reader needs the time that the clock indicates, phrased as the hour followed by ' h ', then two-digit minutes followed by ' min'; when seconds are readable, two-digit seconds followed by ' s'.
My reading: 6 h 25 min
